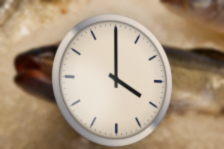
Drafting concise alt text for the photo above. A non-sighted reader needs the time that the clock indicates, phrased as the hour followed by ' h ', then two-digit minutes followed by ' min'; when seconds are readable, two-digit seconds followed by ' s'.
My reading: 4 h 00 min
